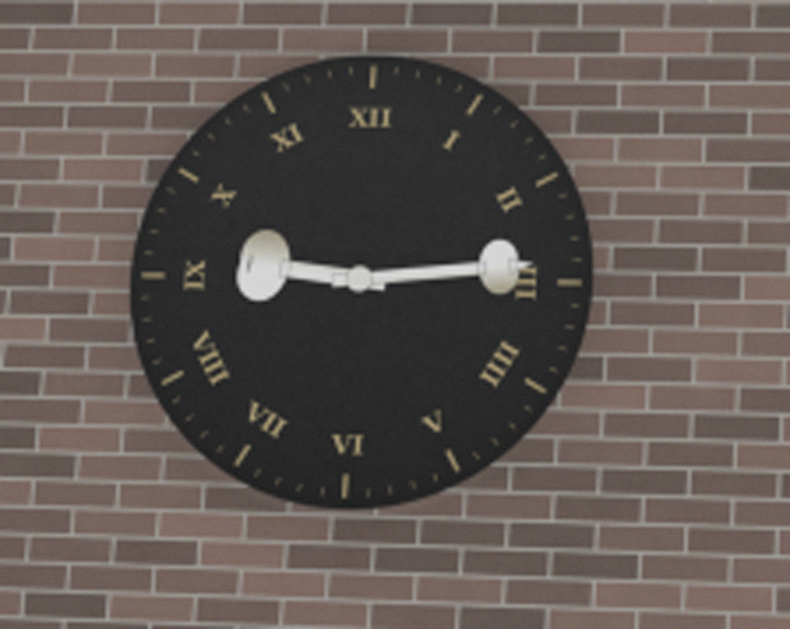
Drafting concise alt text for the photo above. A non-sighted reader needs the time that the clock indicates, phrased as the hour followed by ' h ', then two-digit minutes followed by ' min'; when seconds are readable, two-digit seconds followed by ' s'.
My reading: 9 h 14 min
